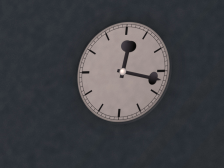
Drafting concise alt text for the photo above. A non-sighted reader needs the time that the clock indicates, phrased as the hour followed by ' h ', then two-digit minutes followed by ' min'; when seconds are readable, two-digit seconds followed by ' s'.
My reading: 12 h 17 min
